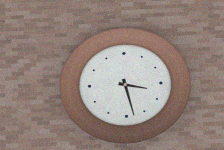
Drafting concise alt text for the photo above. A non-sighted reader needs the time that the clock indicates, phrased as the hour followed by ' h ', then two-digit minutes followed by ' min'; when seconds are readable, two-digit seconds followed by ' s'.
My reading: 3 h 28 min
